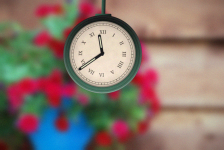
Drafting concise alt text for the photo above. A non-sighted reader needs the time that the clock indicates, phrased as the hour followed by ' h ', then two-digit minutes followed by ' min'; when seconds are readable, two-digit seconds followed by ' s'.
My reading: 11 h 39 min
